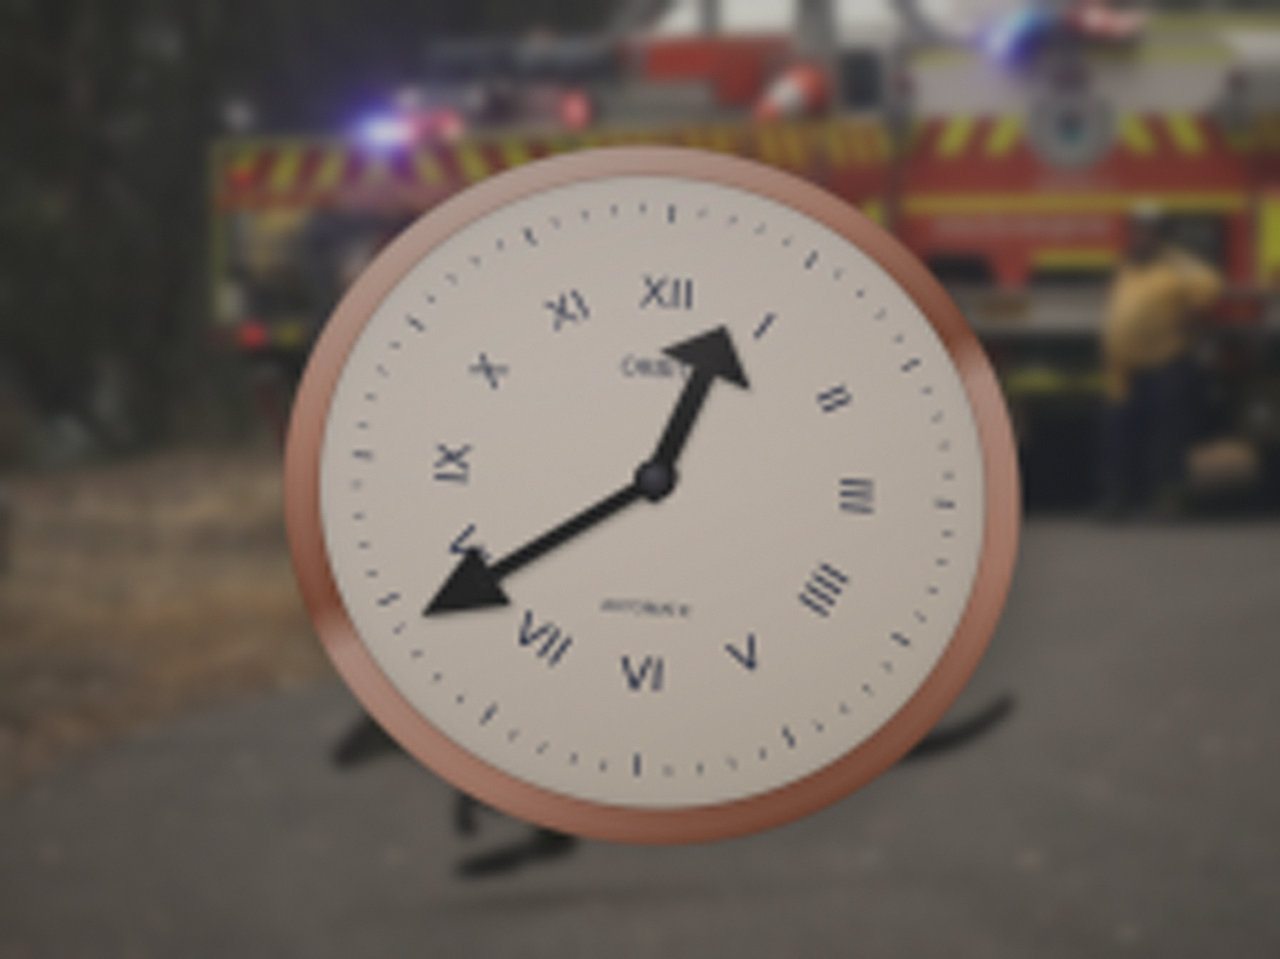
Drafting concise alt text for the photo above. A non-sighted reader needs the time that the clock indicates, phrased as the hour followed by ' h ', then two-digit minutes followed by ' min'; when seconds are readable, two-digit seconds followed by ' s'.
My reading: 12 h 39 min
